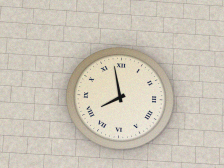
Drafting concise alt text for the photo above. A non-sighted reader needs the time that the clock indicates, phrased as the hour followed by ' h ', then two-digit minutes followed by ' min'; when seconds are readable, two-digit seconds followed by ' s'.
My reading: 7 h 58 min
